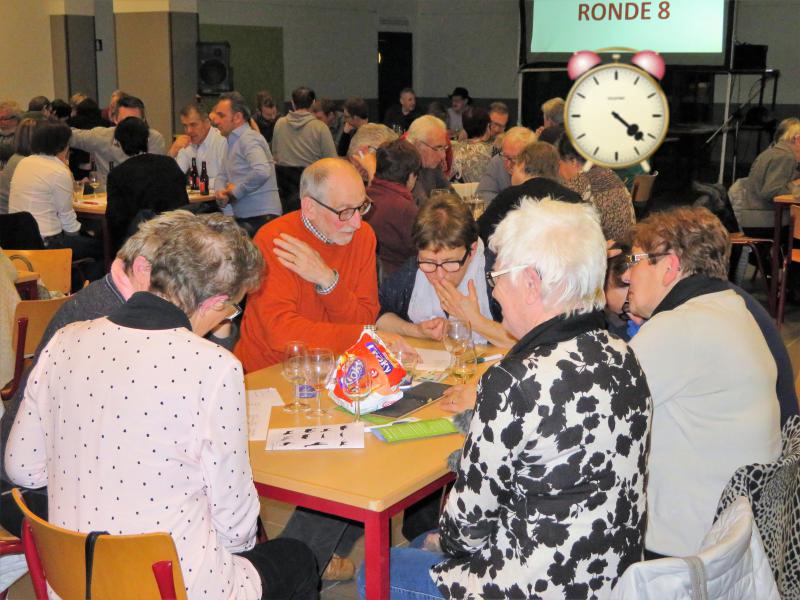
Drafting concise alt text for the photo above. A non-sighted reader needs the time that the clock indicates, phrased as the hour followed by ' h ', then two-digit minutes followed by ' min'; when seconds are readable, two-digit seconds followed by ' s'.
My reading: 4 h 22 min
